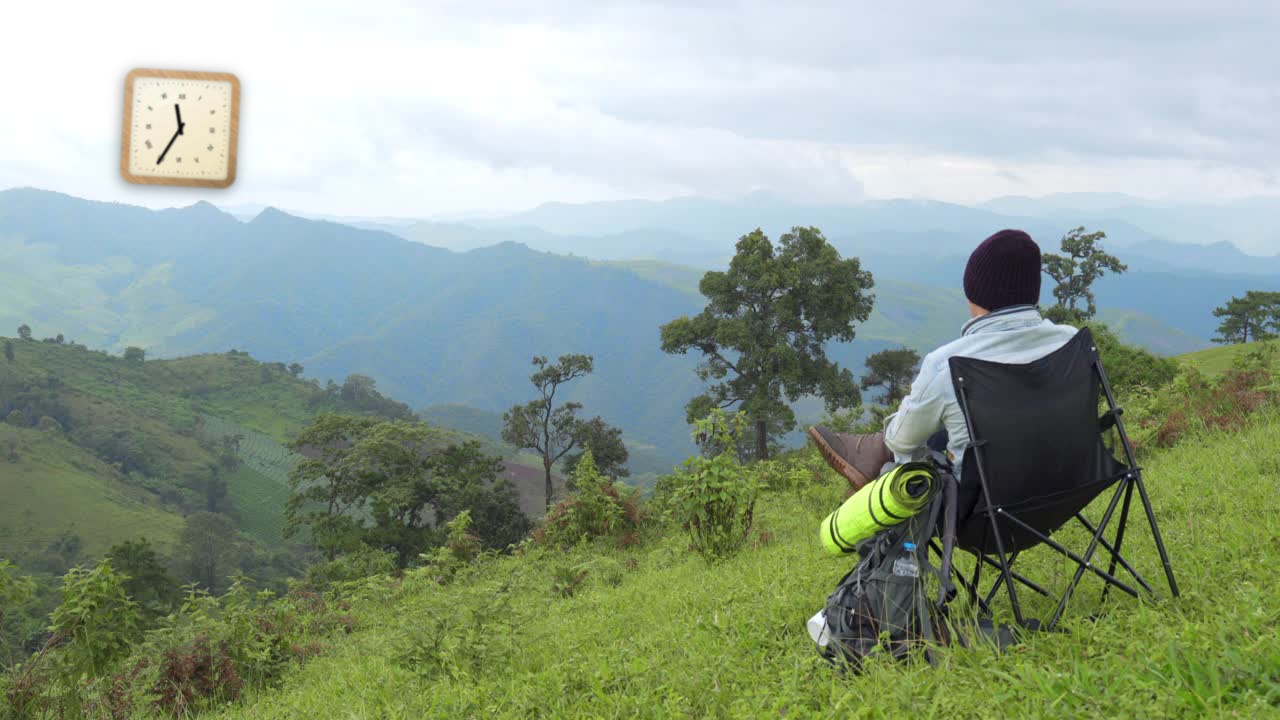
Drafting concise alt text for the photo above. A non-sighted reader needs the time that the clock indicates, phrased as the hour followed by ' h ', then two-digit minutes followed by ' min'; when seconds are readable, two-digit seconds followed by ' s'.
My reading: 11 h 35 min
